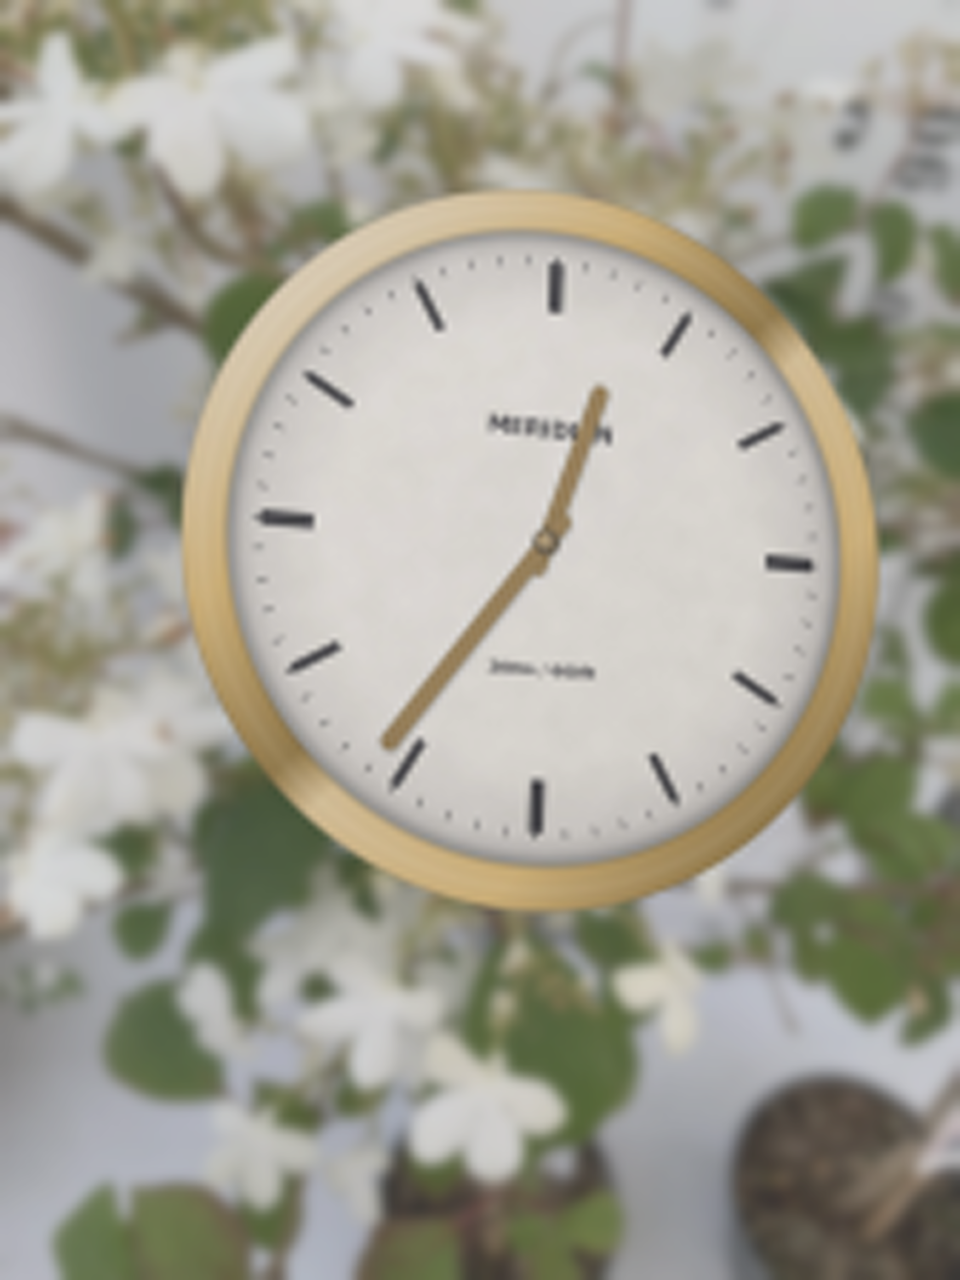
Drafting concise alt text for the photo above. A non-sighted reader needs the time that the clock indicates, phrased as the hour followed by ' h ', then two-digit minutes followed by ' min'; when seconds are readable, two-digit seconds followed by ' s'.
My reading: 12 h 36 min
